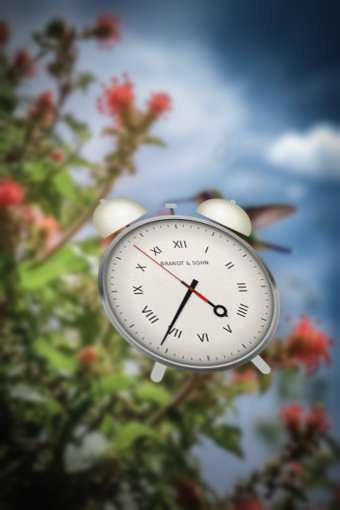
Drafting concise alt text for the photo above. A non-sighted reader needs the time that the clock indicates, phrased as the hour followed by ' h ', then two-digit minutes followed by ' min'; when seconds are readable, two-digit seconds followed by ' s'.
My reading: 4 h 35 min 53 s
